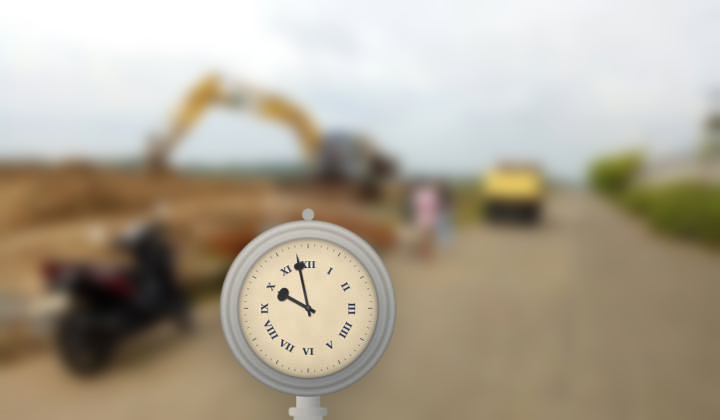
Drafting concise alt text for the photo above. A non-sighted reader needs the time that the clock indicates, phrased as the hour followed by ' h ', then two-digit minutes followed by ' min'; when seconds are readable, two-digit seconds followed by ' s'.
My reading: 9 h 58 min
